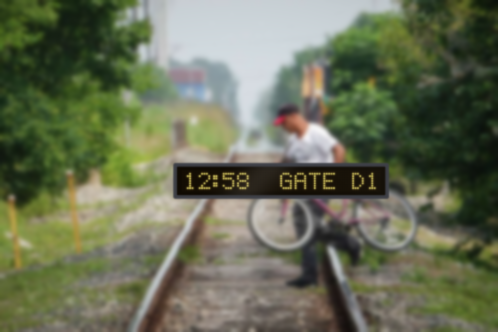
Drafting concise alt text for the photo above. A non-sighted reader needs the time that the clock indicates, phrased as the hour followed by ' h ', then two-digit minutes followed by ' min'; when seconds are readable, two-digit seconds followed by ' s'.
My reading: 12 h 58 min
